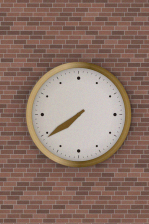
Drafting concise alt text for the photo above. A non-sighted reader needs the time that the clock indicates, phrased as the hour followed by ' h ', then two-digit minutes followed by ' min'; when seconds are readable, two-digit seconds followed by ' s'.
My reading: 7 h 39 min
